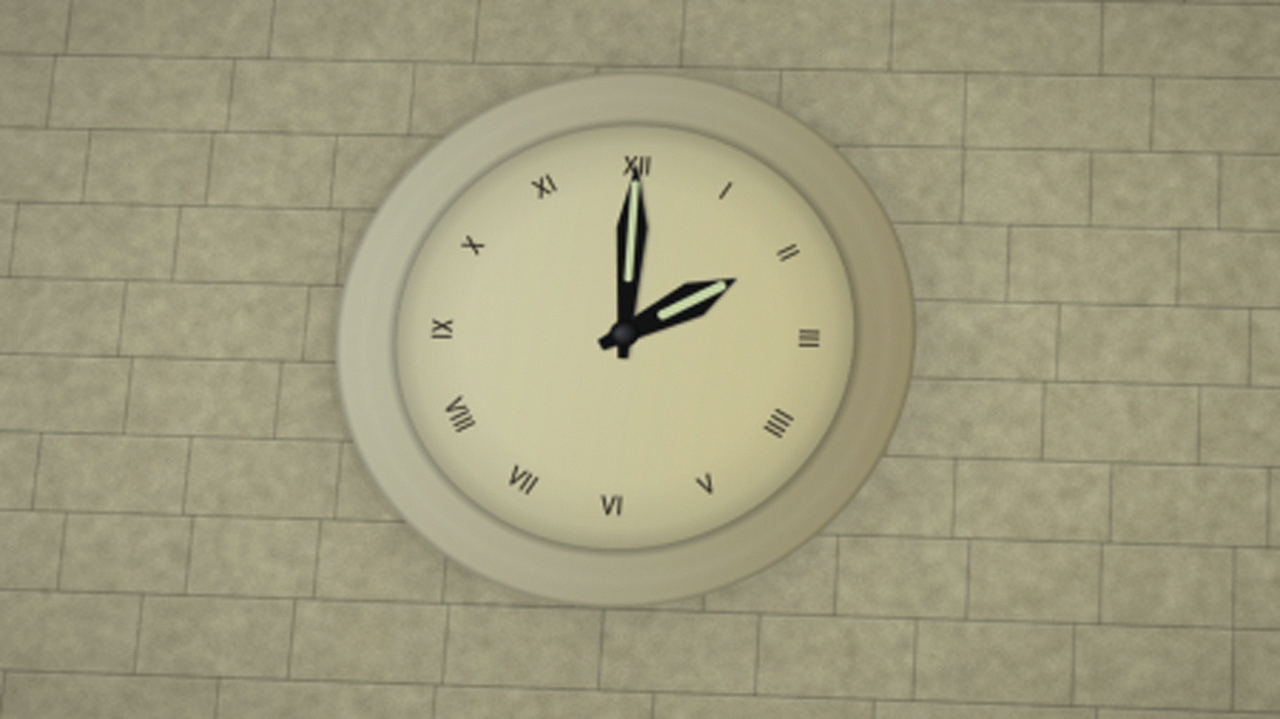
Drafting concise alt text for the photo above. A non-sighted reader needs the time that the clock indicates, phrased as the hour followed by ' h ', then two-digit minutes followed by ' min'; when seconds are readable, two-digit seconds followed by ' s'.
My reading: 2 h 00 min
